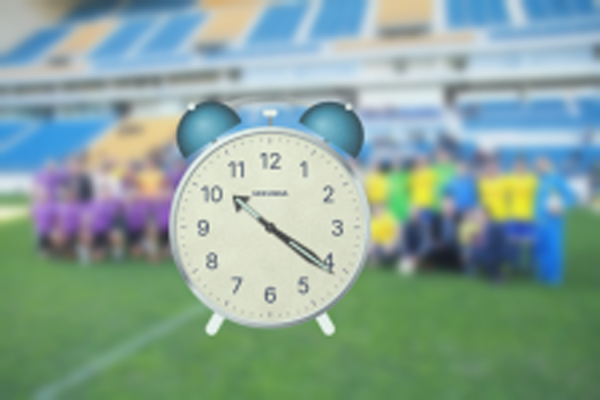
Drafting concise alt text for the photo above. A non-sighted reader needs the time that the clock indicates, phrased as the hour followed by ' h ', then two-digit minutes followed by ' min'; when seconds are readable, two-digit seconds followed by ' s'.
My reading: 10 h 21 min
